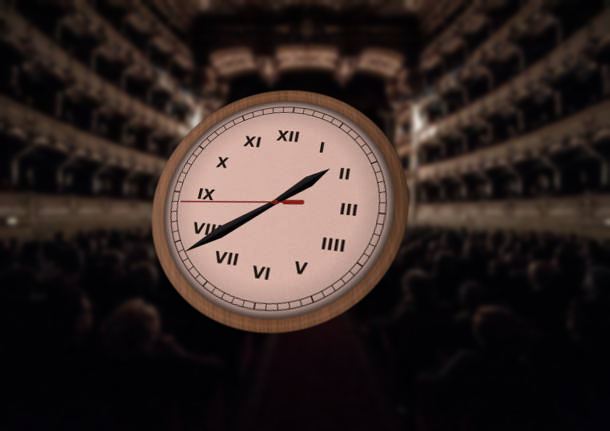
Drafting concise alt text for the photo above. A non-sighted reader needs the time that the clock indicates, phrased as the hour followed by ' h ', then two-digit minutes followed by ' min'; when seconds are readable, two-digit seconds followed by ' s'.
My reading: 1 h 38 min 44 s
